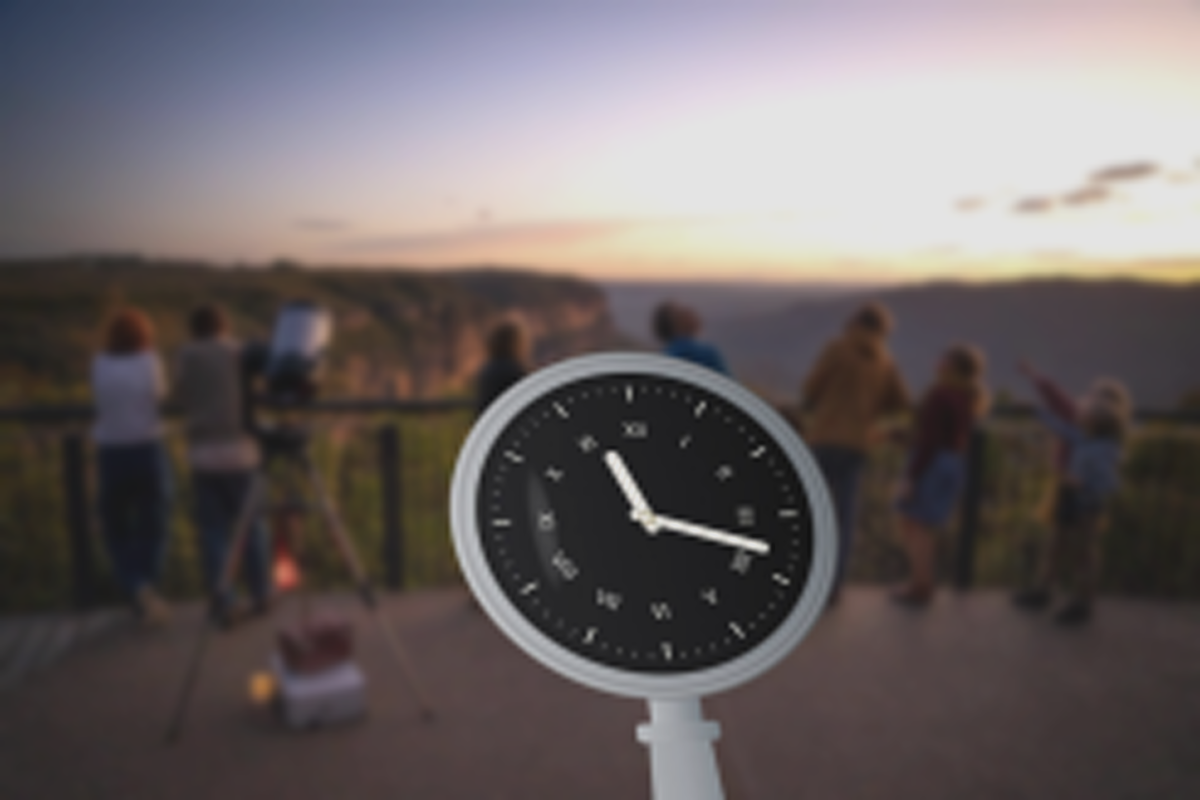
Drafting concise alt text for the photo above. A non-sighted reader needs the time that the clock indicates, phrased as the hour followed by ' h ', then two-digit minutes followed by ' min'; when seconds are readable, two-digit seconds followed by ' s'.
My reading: 11 h 18 min
